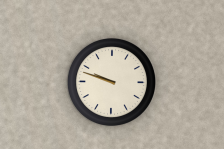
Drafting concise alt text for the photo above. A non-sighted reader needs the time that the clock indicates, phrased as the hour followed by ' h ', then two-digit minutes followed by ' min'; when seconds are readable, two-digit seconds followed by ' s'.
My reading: 9 h 48 min
